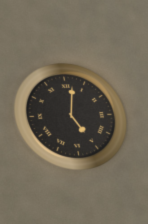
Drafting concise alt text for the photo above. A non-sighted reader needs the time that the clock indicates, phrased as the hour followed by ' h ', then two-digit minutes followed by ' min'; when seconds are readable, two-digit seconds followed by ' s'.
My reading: 5 h 02 min
